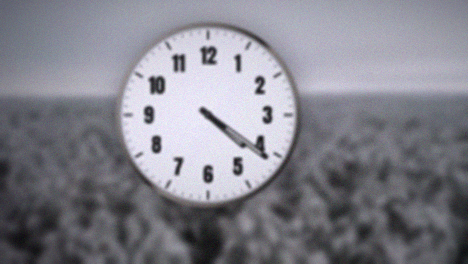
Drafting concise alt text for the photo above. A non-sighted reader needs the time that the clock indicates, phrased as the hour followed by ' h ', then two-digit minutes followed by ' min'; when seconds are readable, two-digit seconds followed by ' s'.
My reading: 4 h 21 min
